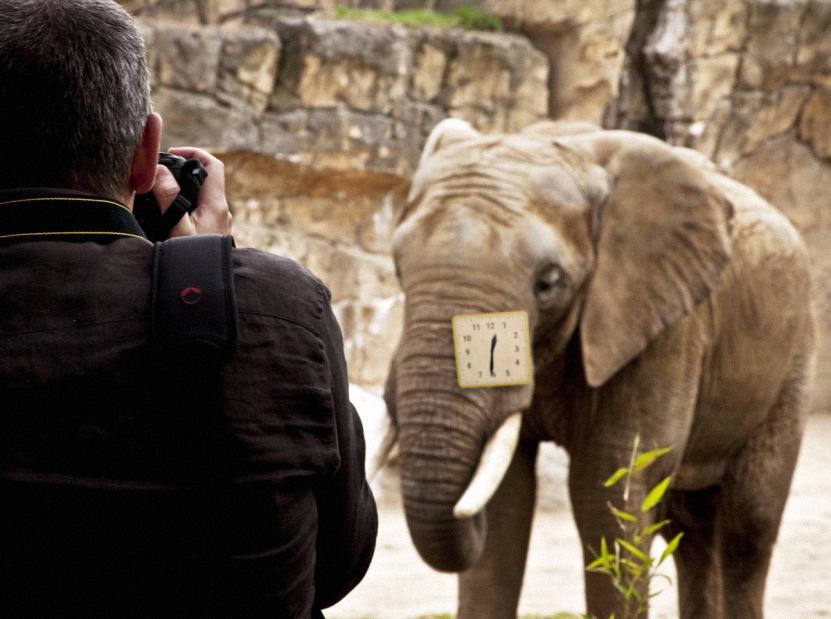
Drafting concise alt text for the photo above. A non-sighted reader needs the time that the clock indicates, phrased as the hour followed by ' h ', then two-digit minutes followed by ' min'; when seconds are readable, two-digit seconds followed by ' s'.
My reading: 12 h 31 min
